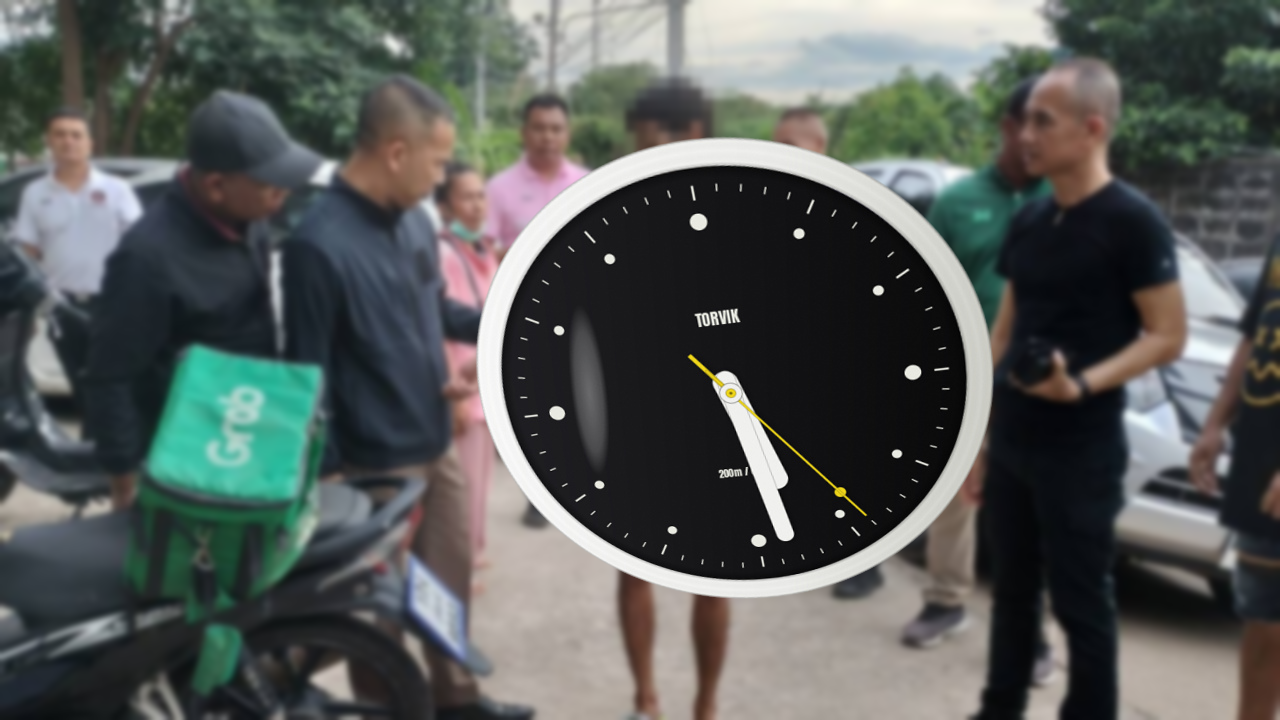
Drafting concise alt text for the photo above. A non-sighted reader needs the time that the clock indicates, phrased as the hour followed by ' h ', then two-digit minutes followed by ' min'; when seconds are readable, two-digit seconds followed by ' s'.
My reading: 5 h 28 min 24 s
